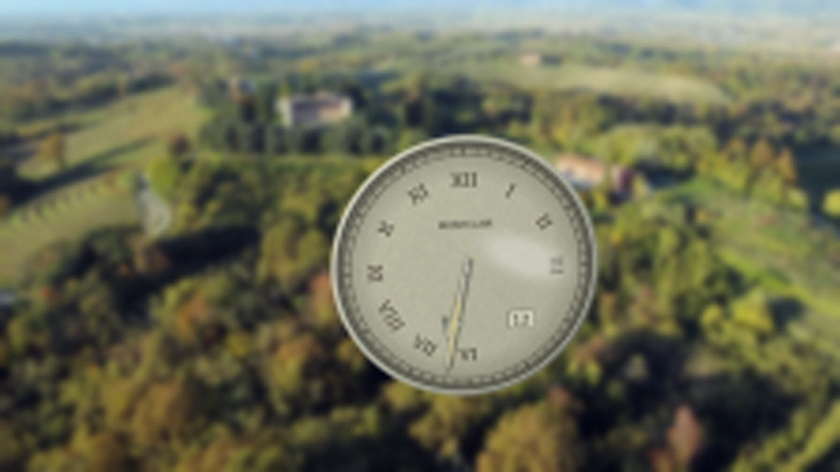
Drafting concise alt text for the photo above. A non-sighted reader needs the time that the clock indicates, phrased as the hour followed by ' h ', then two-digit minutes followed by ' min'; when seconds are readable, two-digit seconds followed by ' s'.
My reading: 6 h 32 min
